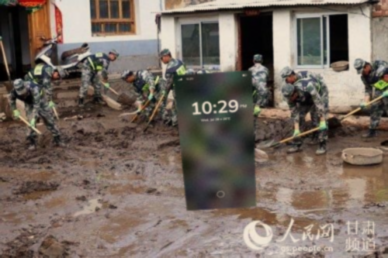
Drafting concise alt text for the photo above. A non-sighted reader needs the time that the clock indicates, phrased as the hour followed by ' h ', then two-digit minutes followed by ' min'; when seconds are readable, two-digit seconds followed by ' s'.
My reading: 10 h 29 min
